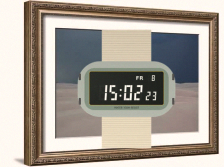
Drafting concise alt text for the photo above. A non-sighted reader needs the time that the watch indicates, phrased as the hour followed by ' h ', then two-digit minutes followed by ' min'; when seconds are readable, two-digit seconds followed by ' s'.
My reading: 15 h 02 min 23 s
